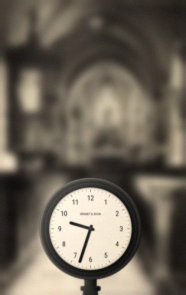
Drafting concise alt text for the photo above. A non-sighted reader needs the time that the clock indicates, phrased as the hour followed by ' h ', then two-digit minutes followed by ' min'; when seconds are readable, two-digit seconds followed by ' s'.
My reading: 9 h 33 min
